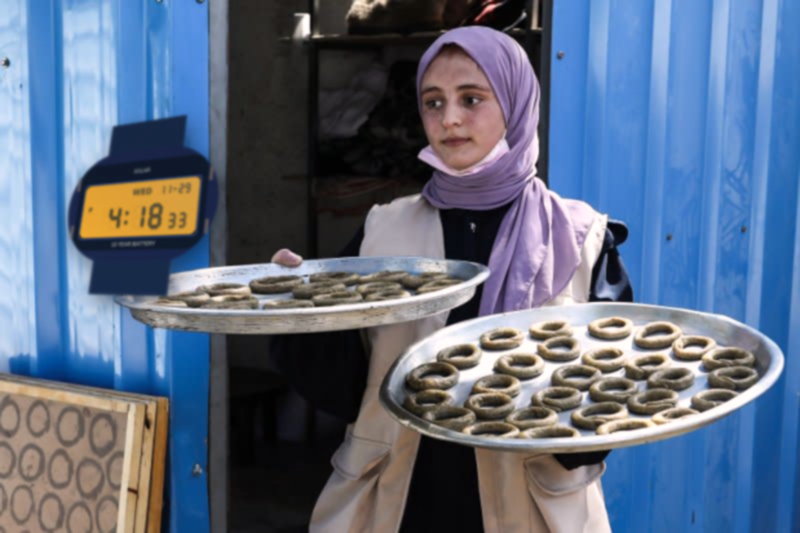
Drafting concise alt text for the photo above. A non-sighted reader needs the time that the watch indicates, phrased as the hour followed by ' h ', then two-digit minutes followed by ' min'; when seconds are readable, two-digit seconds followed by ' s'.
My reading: 4 h 18 min 33 s
